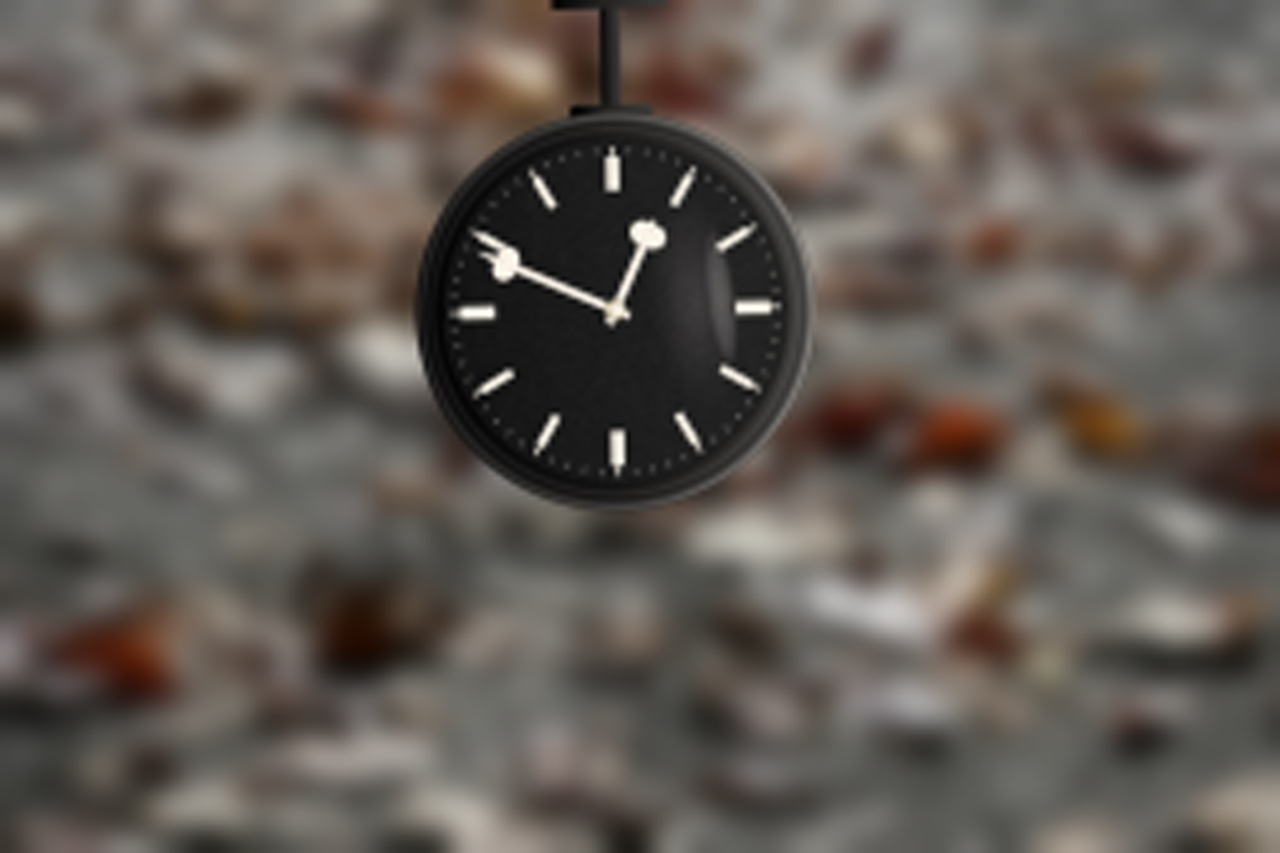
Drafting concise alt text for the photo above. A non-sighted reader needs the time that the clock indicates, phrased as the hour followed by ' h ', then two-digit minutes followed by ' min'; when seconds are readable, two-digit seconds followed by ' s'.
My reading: 12 h 49 min
